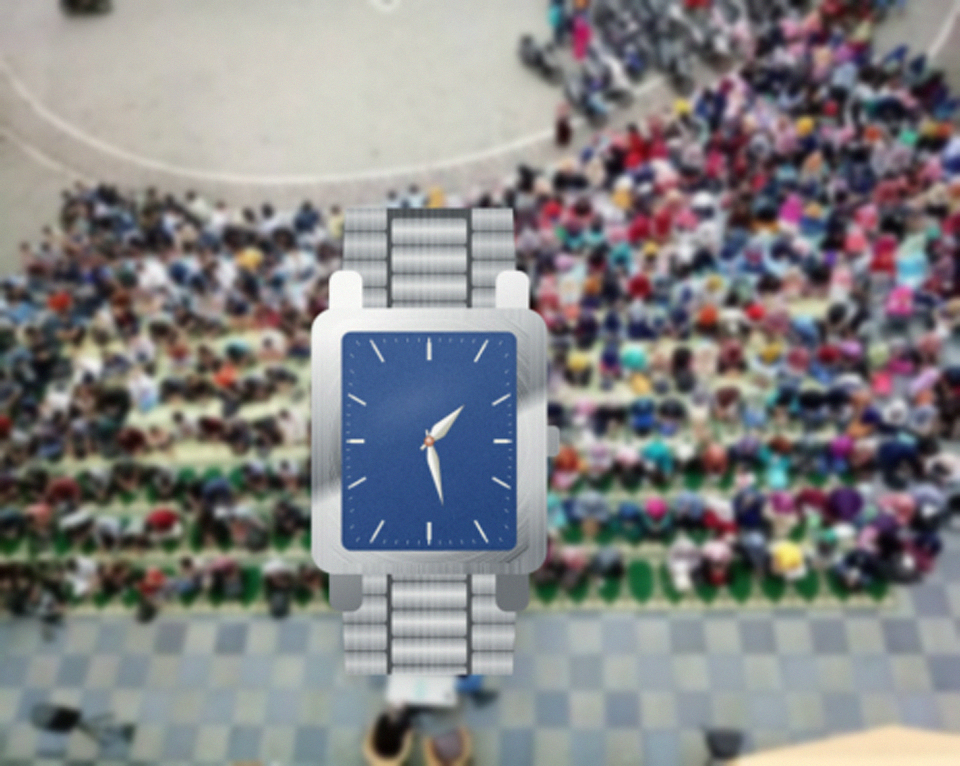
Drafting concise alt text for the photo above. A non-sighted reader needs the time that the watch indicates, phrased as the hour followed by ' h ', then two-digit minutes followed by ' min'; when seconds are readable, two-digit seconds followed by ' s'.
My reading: 1 h 28 min
